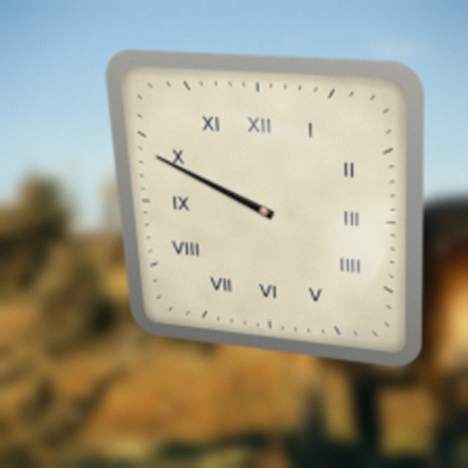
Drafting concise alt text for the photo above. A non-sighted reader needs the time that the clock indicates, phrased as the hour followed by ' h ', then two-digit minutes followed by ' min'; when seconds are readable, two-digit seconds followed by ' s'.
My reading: 9 h 49 min
